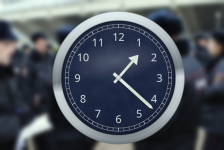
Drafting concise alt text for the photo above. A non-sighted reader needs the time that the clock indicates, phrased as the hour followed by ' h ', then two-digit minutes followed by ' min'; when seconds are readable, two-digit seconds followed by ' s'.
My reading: 1 h 22 min
